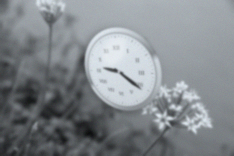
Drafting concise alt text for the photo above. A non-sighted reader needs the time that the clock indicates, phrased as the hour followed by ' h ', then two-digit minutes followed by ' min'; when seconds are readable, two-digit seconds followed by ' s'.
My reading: 9 h 21 min
